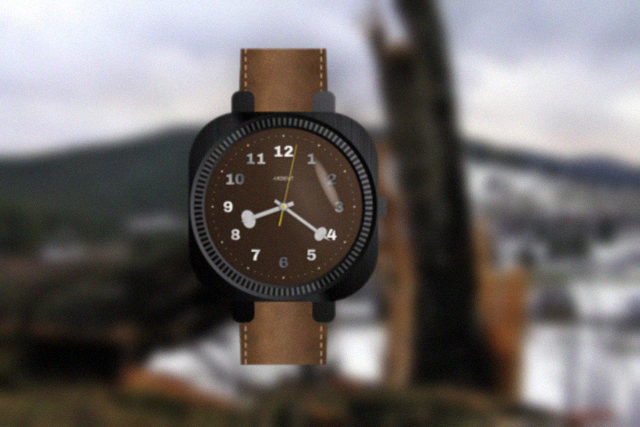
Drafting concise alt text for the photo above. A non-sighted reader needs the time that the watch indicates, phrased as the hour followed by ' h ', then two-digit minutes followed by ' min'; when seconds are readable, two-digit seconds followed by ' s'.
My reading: 8 h 21 min 02 s
